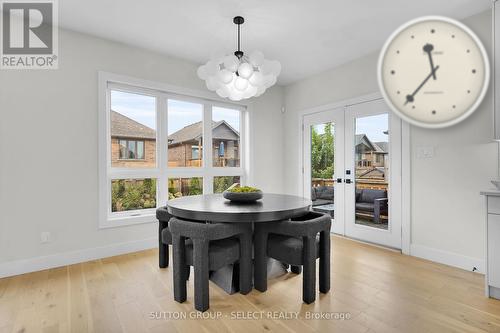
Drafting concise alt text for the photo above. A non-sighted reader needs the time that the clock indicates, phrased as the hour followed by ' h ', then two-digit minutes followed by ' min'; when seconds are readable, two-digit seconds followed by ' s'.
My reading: 11 h 37 min
